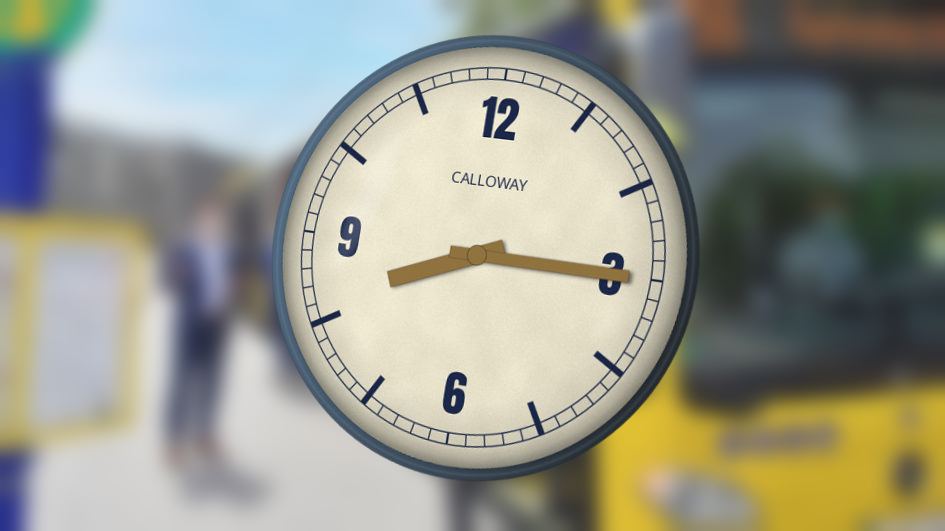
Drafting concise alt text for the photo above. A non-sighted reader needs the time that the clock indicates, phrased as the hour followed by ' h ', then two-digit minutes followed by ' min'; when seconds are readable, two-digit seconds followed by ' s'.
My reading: 8 h 15 min
